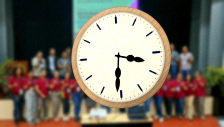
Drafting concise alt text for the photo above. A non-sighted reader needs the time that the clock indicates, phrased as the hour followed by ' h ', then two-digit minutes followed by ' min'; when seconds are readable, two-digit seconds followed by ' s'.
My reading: 3 h 31 min
